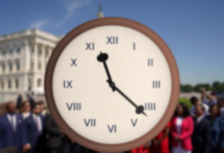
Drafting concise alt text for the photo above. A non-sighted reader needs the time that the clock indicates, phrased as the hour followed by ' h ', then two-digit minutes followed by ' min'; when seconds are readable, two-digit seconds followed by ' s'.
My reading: 11 h 22 min
